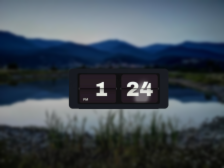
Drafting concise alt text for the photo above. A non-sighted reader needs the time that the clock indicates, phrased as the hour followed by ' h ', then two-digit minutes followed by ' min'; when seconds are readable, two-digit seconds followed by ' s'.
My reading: 1 h 24 min
